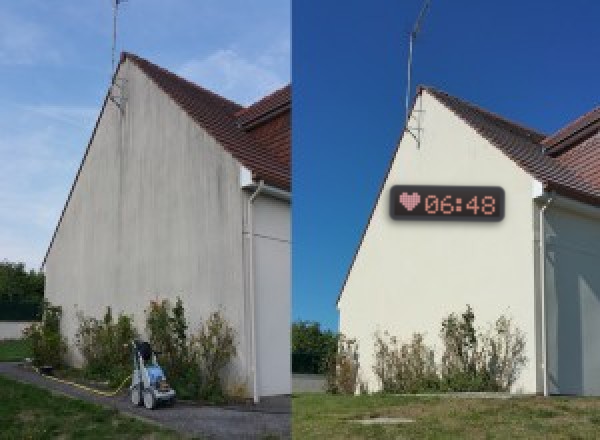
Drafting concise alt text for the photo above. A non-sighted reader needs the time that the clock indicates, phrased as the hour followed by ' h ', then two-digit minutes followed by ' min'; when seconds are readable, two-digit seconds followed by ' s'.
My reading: 6 h 48 min
